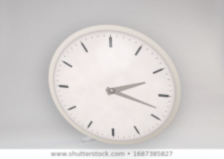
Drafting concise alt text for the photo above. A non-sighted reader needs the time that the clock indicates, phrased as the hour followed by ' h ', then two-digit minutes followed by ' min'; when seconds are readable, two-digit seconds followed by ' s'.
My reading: 2 h 18 min
